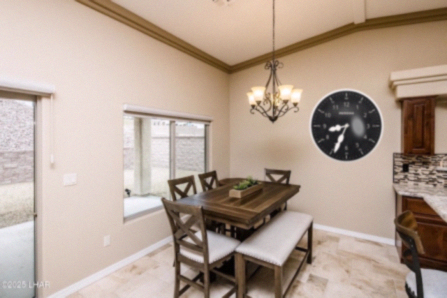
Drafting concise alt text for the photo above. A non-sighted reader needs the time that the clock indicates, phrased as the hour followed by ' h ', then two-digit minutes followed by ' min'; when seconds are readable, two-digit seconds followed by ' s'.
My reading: 8 h 34 min
